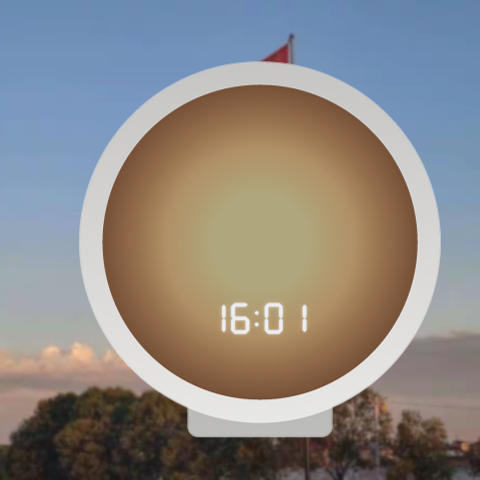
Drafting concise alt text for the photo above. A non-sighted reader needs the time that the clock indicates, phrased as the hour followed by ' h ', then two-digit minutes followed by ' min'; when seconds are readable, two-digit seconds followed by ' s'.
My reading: 16 h 01 min
